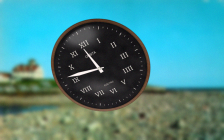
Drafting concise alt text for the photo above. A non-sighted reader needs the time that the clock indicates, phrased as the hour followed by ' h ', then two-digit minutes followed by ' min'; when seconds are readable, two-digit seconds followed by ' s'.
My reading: 11 h 47 min
